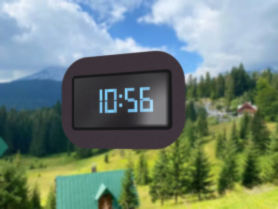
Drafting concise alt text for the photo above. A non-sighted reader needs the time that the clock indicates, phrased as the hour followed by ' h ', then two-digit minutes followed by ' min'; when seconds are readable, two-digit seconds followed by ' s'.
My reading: 10 h 56 min
